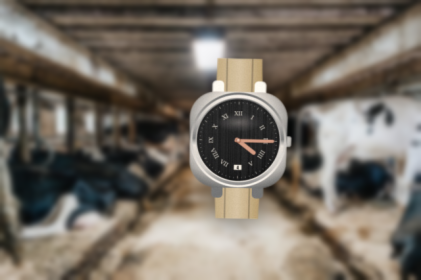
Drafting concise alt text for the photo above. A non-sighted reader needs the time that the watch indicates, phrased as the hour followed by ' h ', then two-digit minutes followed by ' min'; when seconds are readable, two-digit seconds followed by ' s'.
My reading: 4 h 15 min
